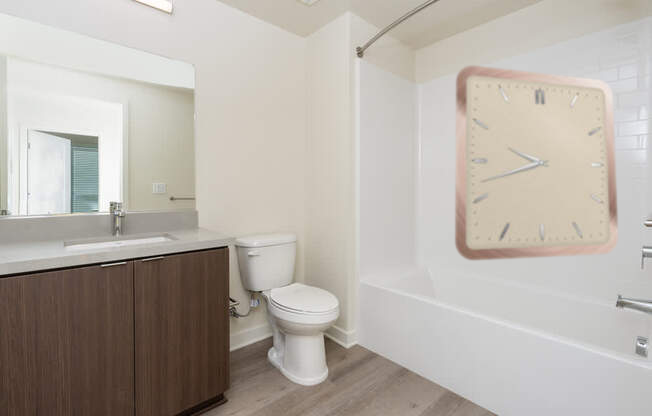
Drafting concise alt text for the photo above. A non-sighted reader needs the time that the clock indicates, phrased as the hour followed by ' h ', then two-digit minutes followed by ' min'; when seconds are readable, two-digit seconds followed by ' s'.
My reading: 9 h 42 min
